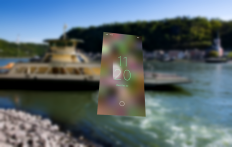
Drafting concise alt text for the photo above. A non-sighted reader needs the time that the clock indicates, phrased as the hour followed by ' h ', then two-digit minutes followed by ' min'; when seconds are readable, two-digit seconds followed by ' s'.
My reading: 11 h 20 min
